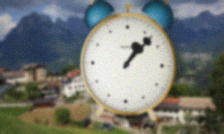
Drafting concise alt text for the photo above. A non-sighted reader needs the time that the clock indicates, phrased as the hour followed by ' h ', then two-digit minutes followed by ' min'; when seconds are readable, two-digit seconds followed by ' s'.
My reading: 1 h 07 min
